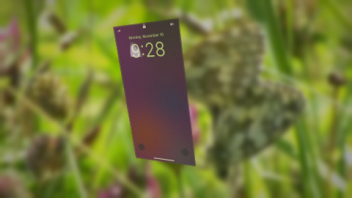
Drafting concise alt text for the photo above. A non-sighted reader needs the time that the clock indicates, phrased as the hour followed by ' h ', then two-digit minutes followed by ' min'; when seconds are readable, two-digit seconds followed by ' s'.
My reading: 9 h 28 min
